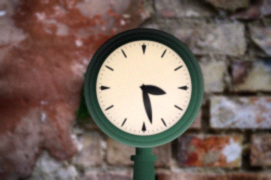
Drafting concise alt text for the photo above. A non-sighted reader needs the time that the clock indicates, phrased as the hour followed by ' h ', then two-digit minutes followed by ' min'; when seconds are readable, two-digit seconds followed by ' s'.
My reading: 3 h 28 min
